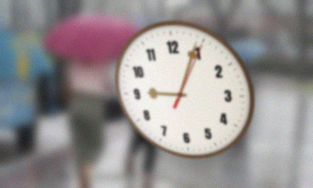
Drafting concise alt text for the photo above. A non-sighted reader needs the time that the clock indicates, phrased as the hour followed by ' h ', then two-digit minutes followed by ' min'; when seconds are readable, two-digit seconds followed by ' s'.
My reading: 9 h 04 min 05 s
